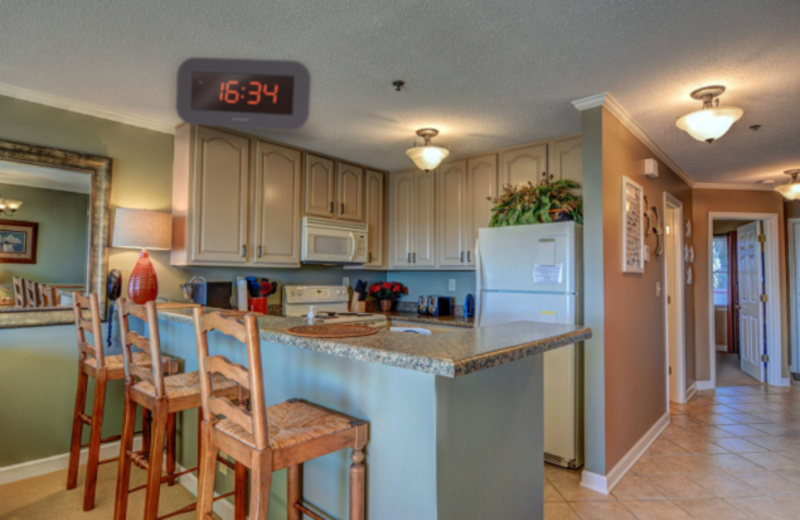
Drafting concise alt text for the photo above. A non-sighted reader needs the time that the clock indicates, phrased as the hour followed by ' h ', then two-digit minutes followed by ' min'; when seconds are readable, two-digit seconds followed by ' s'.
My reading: 16 h 34 min
